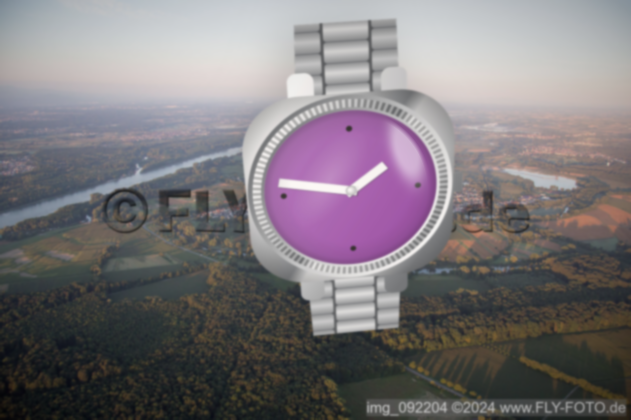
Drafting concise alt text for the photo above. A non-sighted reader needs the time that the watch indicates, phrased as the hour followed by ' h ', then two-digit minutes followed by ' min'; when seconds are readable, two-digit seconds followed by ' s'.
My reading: 1 h 47 min
